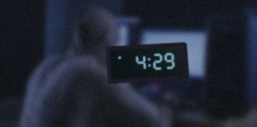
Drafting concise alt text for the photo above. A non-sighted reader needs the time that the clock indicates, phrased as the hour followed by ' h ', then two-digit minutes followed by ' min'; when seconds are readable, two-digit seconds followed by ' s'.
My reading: 4 h 29 min
